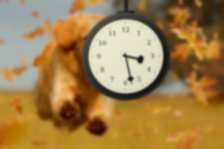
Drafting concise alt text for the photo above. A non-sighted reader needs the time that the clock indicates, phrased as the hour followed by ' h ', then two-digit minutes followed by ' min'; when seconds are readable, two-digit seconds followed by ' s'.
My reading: 3 h 28 min
